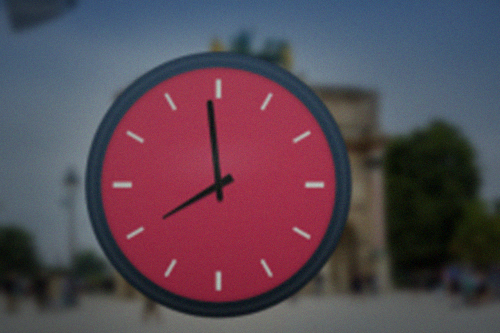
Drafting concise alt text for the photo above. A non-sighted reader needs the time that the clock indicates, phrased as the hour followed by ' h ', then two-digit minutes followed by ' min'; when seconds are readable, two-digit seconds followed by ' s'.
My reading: 7 h 59 min
